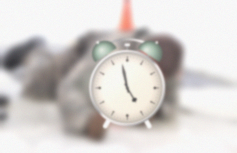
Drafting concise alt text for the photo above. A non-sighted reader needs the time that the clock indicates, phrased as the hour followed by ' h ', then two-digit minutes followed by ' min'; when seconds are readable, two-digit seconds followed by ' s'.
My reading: 4 h 58 min
